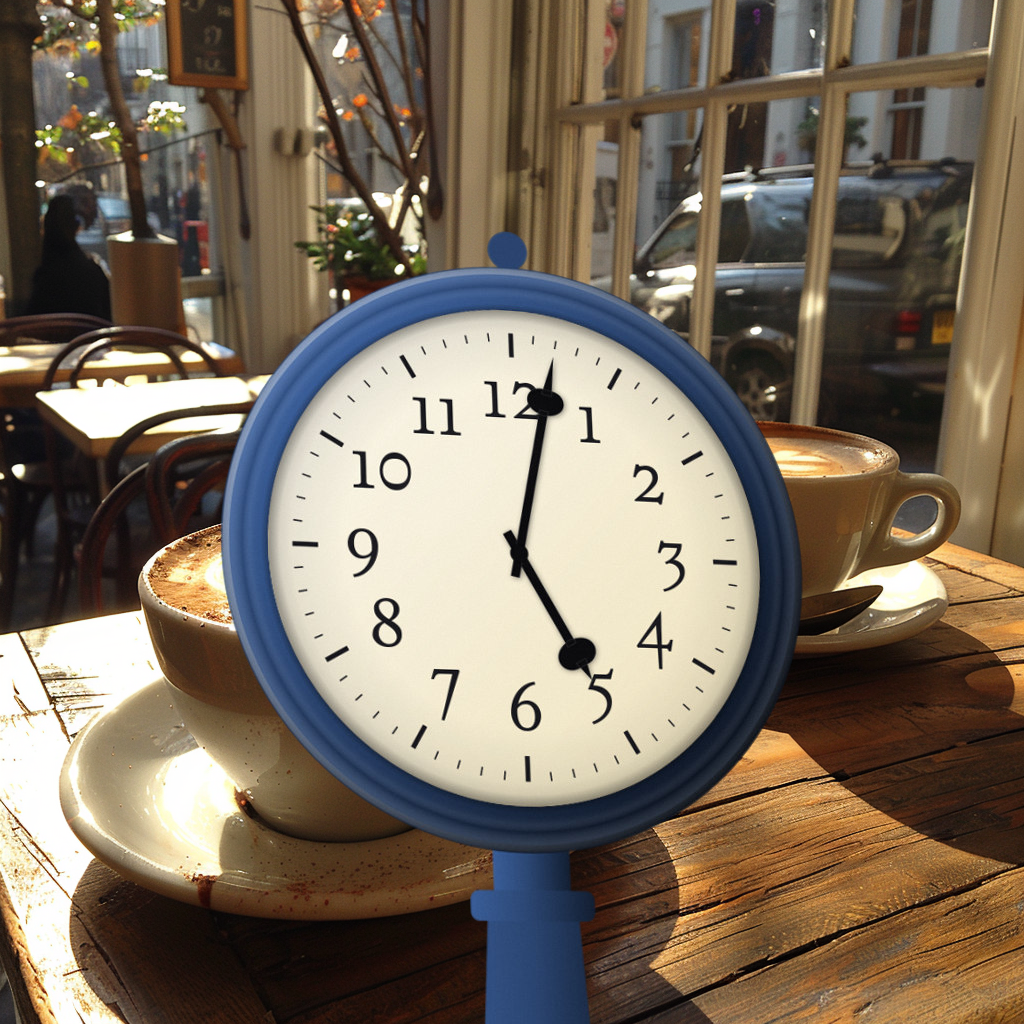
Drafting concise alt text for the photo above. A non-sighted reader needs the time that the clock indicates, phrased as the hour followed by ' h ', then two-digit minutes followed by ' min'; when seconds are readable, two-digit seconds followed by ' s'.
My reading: 5 h 02 min
